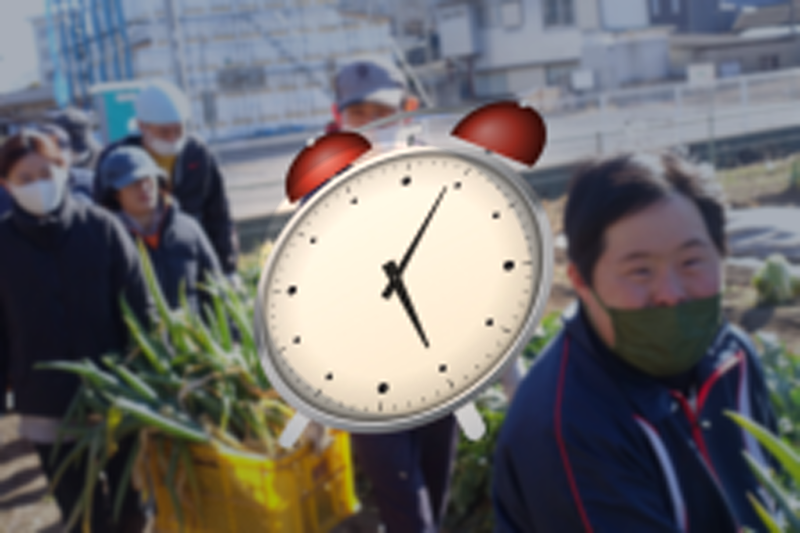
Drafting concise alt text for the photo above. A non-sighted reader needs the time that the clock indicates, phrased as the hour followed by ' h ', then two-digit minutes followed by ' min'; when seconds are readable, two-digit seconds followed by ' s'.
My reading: 5 h 04 min
